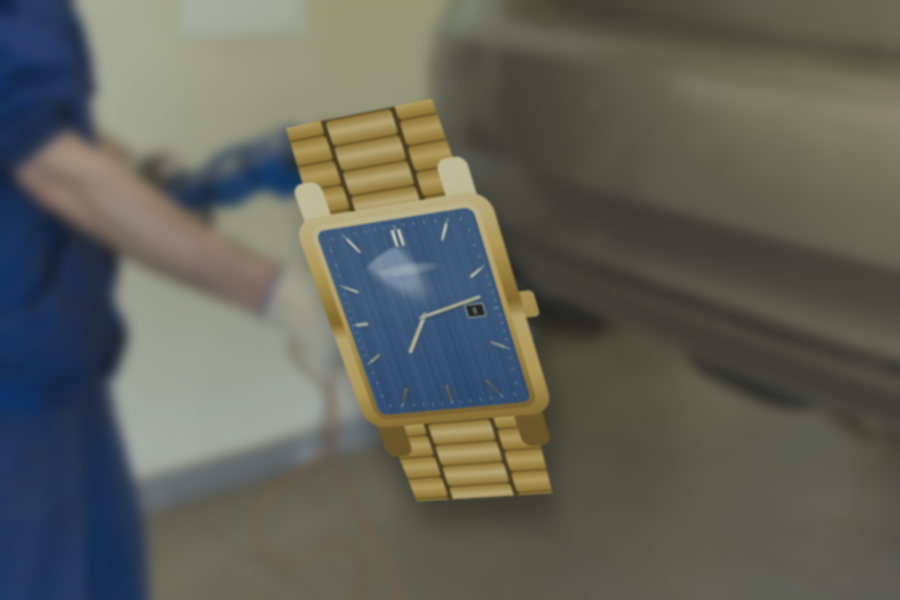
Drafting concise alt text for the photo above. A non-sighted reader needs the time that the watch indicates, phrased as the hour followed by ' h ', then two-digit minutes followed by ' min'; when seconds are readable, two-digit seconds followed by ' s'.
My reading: 7 h 13 min
